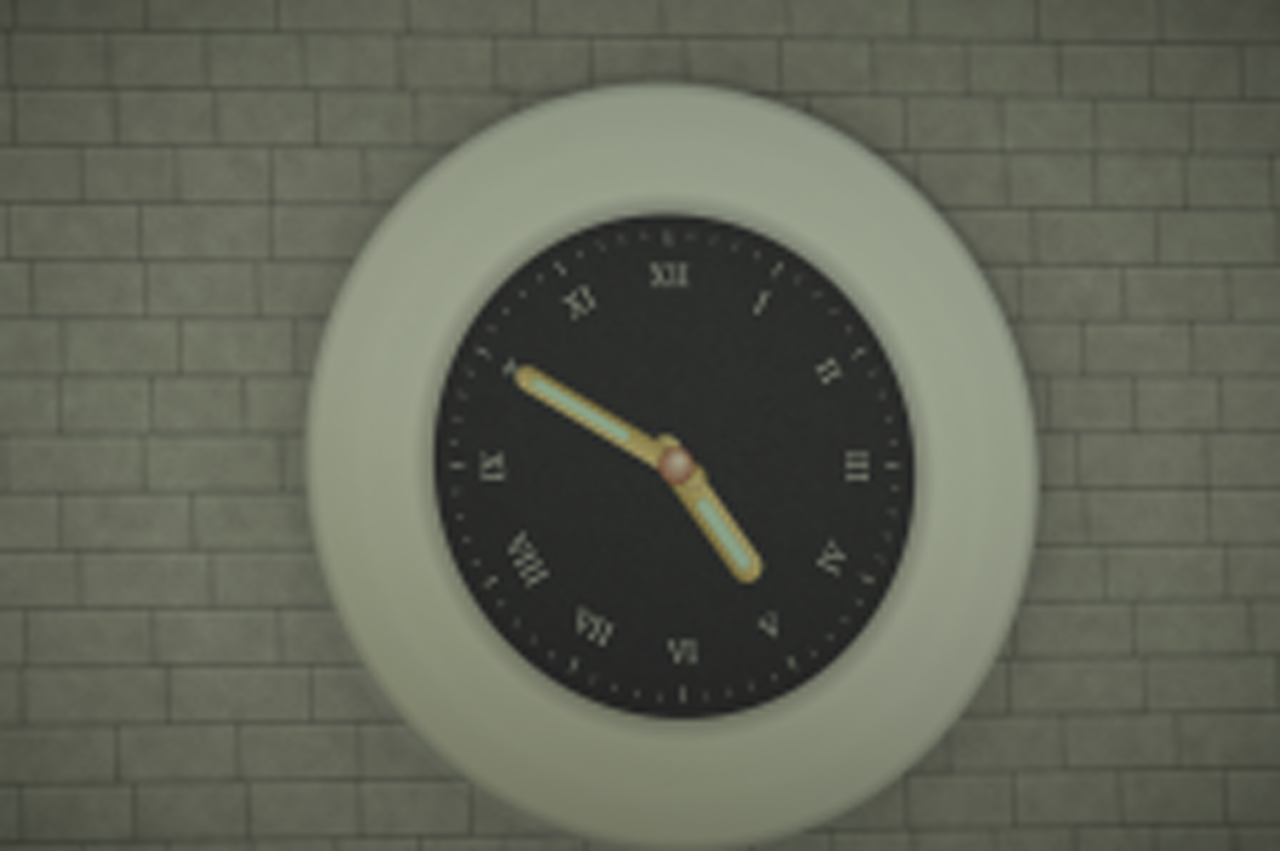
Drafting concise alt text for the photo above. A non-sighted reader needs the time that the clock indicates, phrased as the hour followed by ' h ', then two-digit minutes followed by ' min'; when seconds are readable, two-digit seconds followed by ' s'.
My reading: 4 h 50 min
